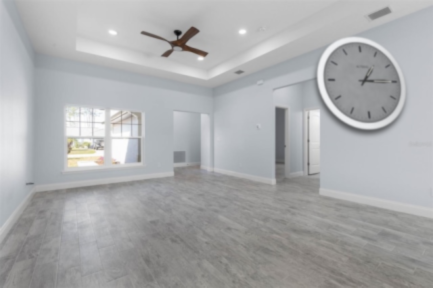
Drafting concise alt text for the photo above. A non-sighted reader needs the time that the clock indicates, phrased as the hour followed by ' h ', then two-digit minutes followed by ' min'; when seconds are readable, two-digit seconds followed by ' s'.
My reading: 1 h 15 min
